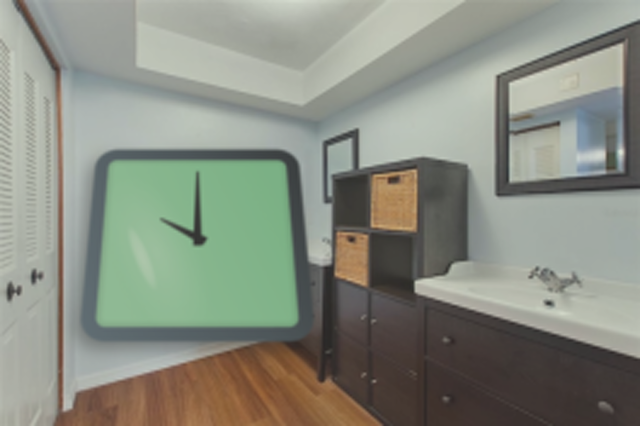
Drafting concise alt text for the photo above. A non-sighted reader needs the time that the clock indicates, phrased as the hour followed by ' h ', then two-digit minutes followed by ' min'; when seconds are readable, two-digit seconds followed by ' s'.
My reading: 10 h 00 min
